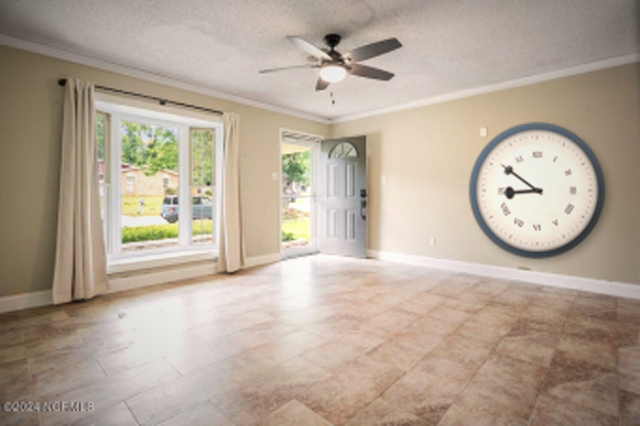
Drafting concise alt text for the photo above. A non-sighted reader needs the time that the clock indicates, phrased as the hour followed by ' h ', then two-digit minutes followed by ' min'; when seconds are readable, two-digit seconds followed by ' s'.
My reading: 8 h 51 min
